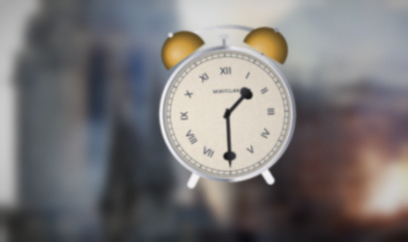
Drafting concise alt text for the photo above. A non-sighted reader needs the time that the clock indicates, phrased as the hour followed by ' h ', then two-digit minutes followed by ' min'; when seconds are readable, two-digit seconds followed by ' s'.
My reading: 1 h 30 min
